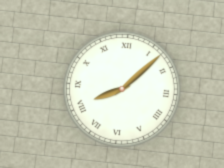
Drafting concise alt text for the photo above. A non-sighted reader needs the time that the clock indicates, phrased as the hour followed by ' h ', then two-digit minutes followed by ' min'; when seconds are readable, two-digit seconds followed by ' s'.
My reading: 8 h 07 min
